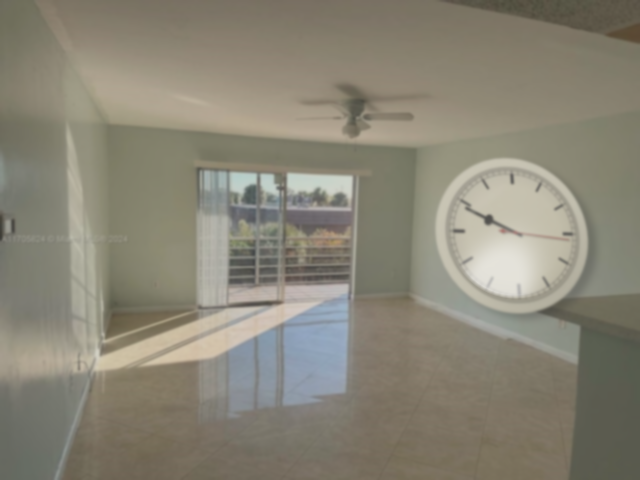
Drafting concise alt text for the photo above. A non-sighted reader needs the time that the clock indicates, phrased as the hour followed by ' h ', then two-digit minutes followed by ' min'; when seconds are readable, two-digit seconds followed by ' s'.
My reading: 9 h 49 min 16 s
